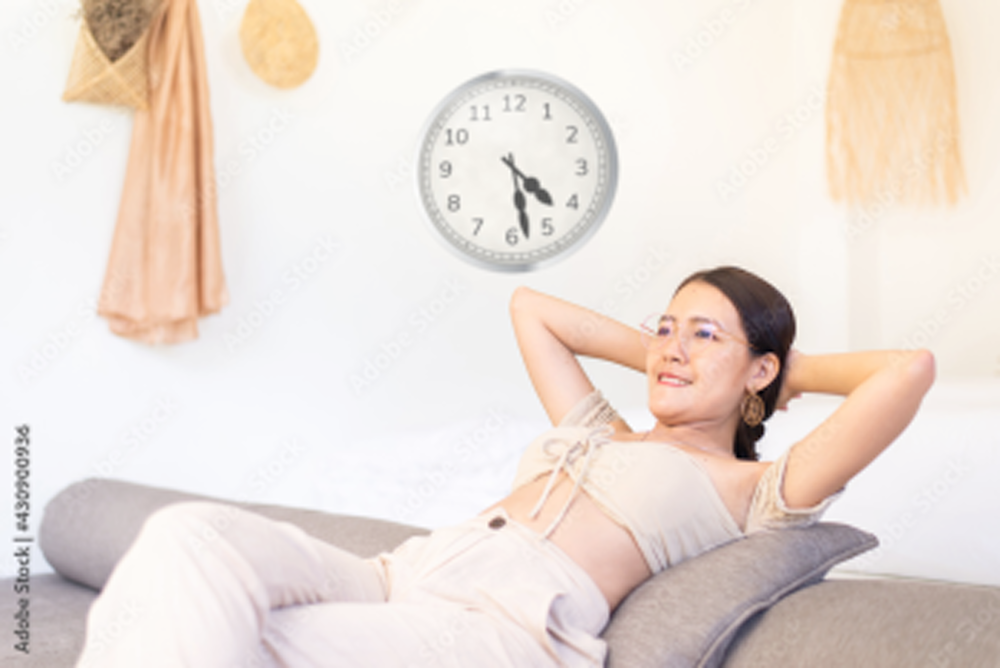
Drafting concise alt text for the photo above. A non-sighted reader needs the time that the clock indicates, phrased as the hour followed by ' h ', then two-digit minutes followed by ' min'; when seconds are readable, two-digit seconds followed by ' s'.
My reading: 4 h 28 min
